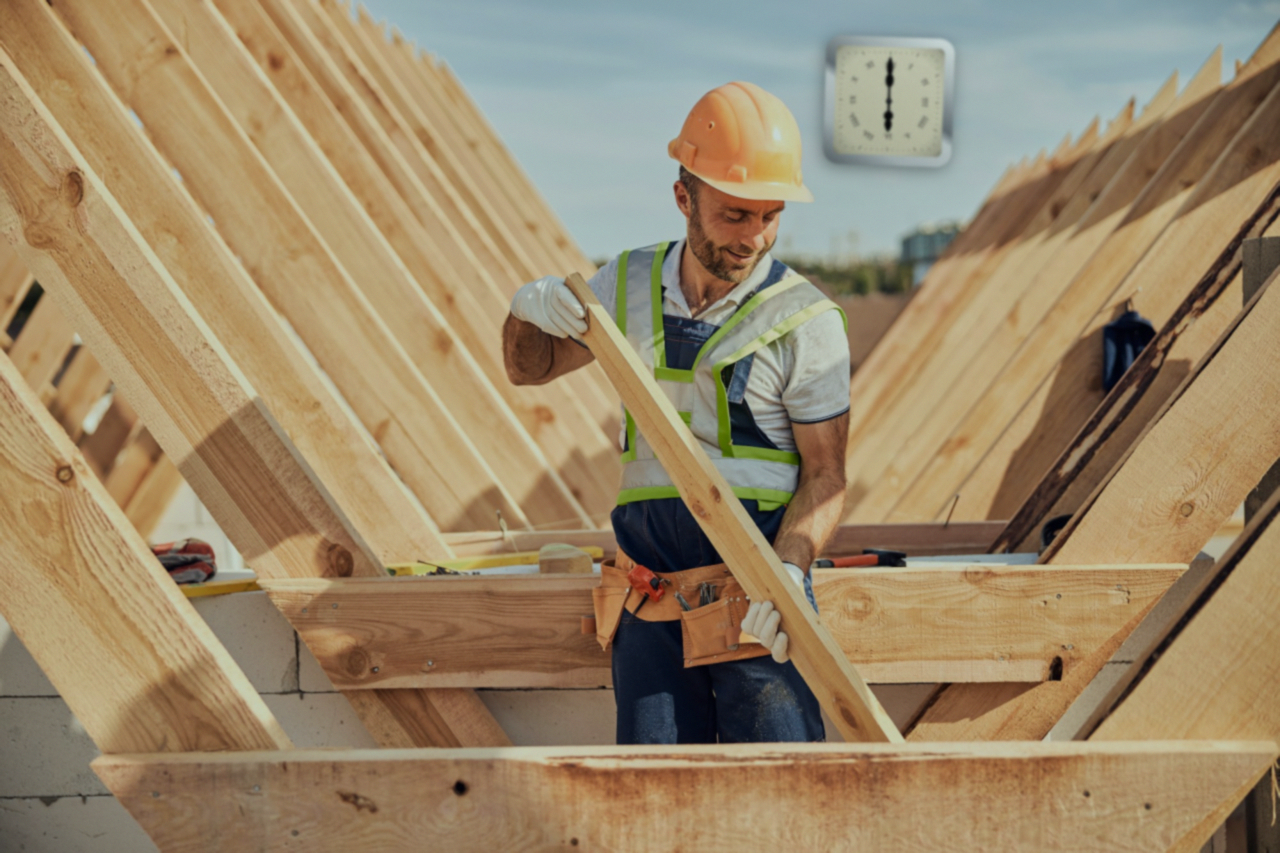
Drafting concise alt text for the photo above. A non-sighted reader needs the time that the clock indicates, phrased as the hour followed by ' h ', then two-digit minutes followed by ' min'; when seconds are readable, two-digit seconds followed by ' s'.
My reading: 6 h 00 min
